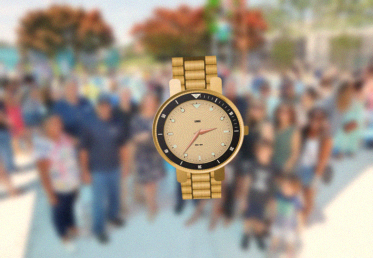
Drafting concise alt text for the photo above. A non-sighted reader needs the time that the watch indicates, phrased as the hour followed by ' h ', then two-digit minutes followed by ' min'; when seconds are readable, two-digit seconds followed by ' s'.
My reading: 2 h 36 min
